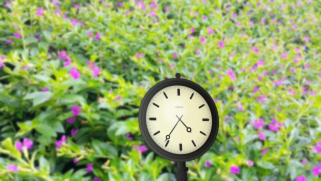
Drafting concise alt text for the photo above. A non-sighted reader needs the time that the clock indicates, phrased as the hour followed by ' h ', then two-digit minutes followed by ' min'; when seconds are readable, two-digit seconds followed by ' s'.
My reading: 4 h 36 min
